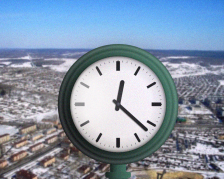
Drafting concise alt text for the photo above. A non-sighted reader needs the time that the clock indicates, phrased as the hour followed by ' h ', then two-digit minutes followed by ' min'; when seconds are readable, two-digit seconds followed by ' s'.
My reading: 12 h 22 min
